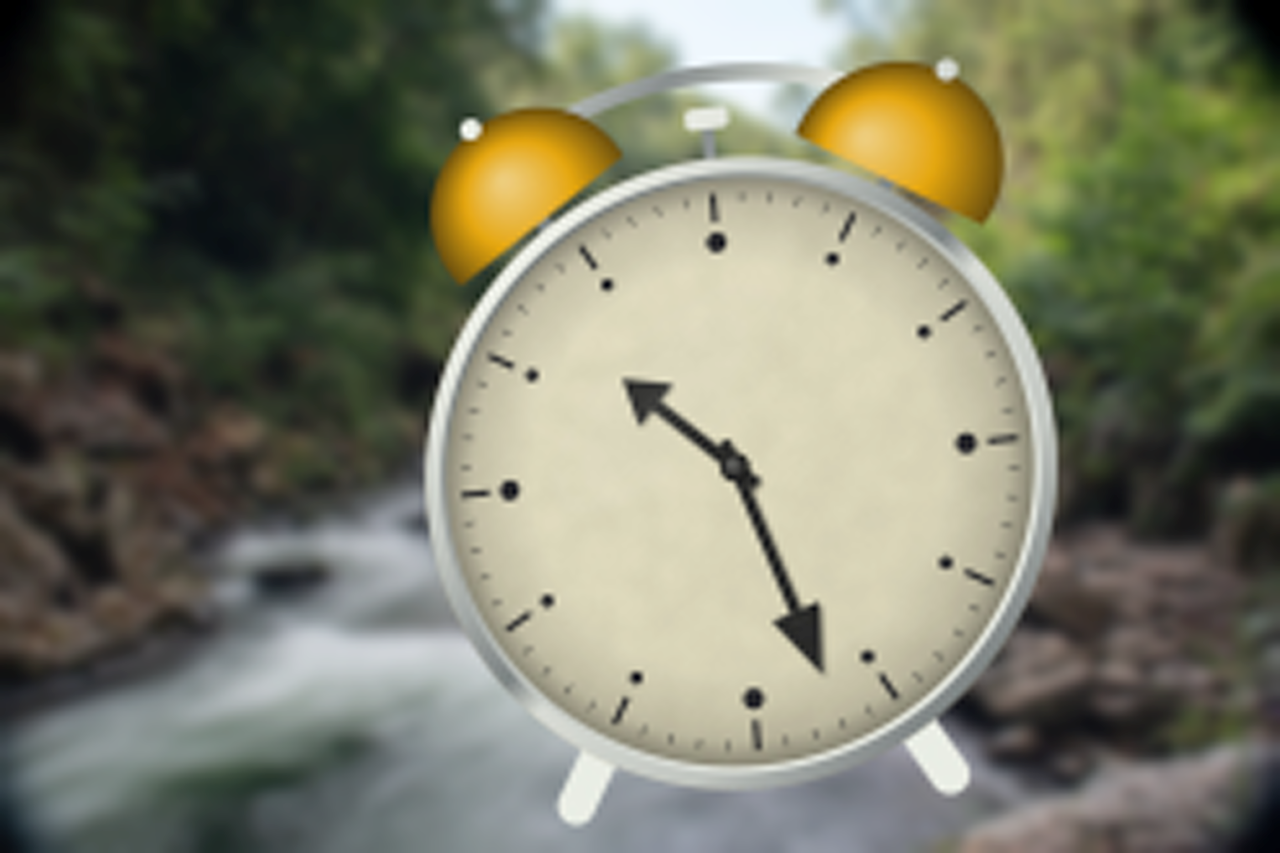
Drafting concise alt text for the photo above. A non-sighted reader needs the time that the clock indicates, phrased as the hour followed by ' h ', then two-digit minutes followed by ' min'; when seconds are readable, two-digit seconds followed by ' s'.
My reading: 10 h 27 min
